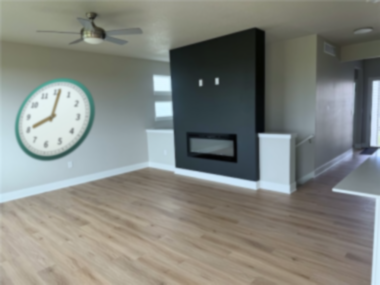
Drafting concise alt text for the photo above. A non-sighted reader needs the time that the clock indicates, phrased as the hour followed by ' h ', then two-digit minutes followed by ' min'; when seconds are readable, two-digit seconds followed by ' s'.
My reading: 8 h 01 min
